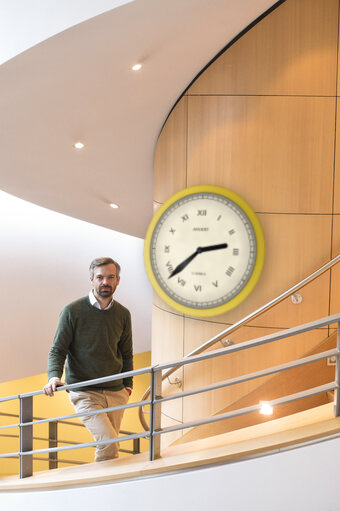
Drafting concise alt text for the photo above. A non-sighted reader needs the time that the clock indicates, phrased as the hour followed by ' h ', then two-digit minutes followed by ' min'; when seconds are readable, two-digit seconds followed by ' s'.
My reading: 2 h 38 min
